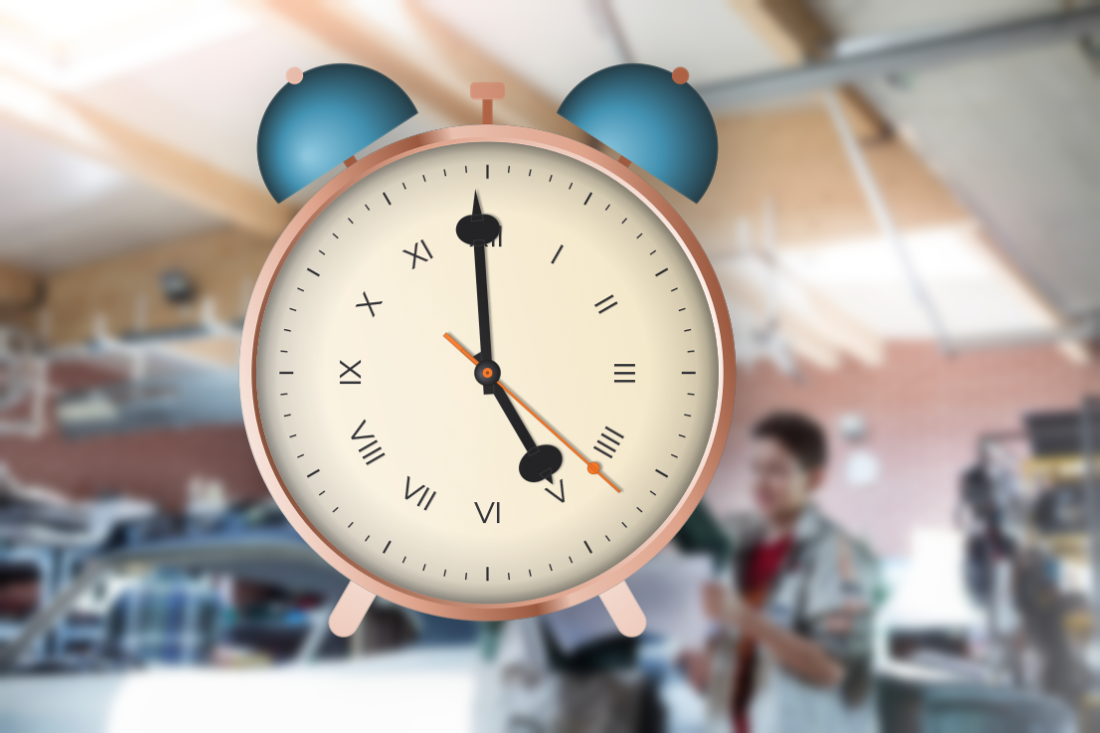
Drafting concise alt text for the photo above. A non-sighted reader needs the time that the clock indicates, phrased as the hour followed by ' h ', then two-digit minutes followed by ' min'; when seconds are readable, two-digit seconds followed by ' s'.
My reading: 4 h 59 min 22 s
